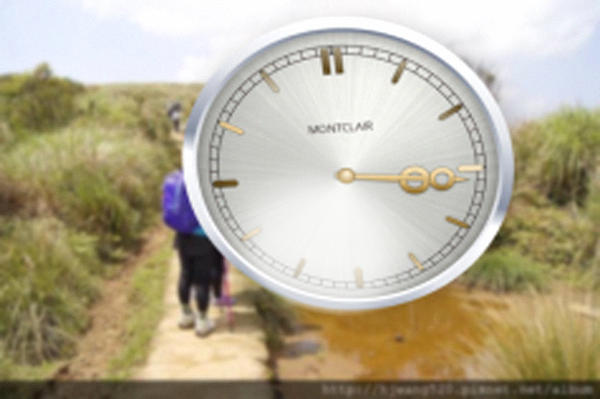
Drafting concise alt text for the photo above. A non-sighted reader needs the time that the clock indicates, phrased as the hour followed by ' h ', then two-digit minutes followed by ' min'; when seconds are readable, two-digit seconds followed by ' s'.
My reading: 3 h 16 min
